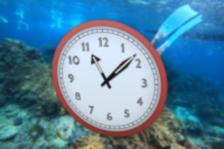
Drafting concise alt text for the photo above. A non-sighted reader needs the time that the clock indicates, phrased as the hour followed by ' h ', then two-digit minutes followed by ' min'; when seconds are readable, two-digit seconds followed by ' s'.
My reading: 11 h 08 min
